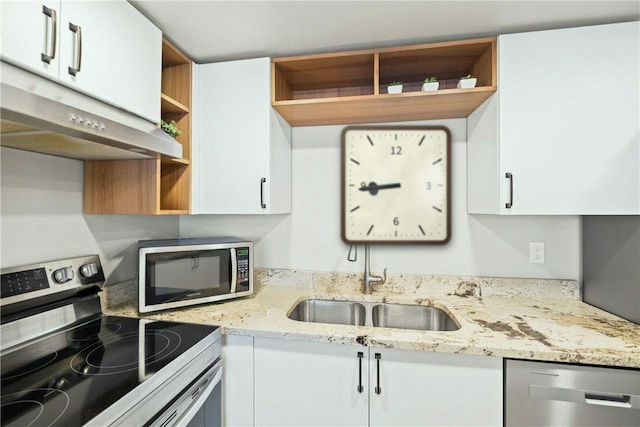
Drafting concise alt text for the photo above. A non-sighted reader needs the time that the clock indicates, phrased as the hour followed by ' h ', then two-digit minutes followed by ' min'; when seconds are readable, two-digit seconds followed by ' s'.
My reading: 8 h 44 min
